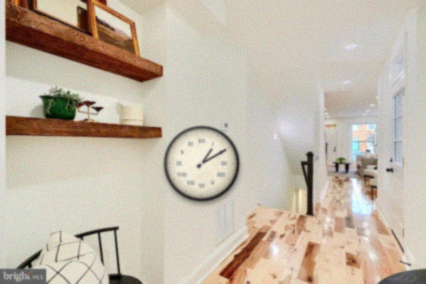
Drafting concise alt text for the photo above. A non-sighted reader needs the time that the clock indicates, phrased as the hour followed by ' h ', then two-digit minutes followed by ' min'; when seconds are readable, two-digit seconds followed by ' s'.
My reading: 1 h 10 min
